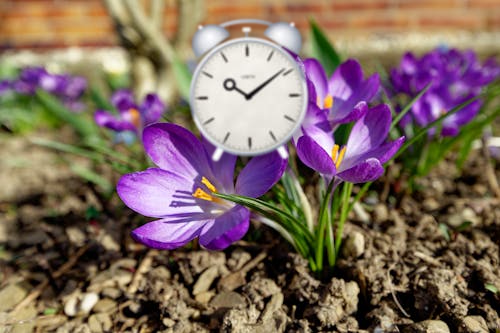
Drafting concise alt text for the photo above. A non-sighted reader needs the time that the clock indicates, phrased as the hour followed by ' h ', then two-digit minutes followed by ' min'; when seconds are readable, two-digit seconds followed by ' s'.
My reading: 10 h 09 min
